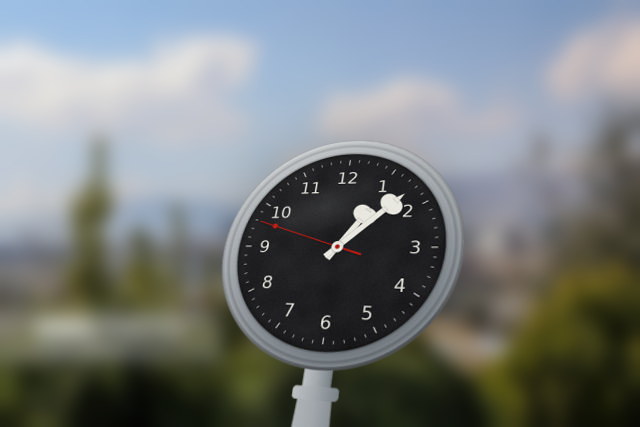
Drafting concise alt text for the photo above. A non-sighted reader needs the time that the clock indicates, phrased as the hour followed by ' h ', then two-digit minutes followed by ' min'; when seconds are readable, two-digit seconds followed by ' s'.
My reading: 1 h 07 min 48 s
